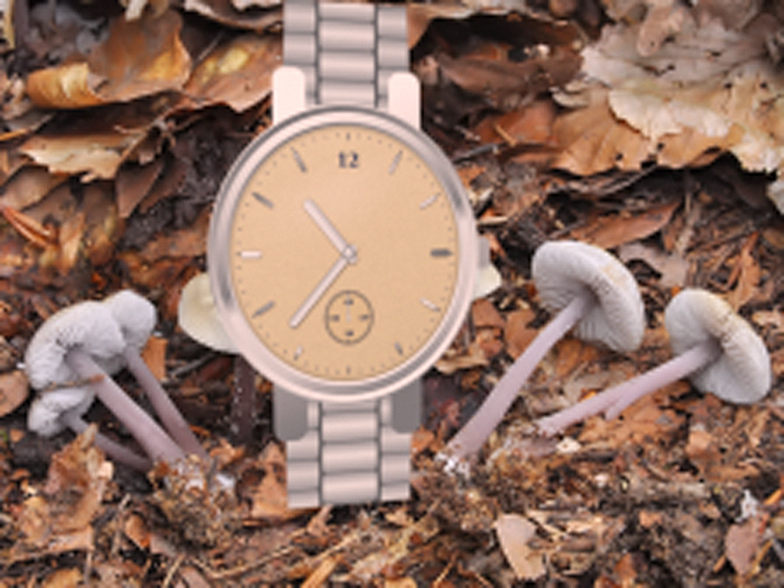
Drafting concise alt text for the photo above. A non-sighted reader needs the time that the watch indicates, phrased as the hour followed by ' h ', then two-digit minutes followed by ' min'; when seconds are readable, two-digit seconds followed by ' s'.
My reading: 10 h 37 min
